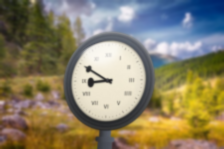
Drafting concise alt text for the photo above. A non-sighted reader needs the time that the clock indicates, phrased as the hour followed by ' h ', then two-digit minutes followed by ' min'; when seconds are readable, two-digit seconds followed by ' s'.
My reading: 8 h 50 min
